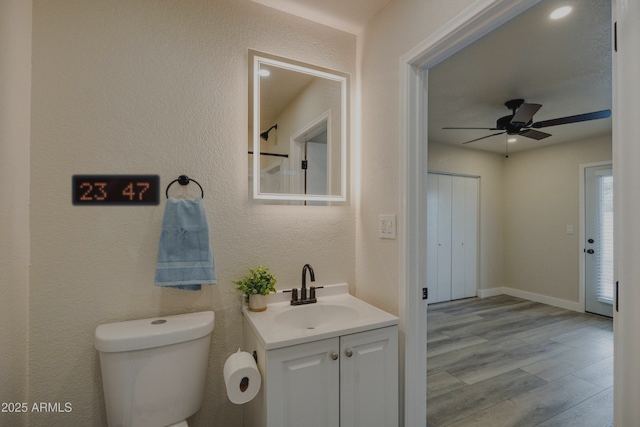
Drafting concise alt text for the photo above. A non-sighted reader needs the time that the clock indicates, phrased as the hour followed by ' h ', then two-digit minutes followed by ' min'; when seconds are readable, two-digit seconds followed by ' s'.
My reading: 23 h 47 min
